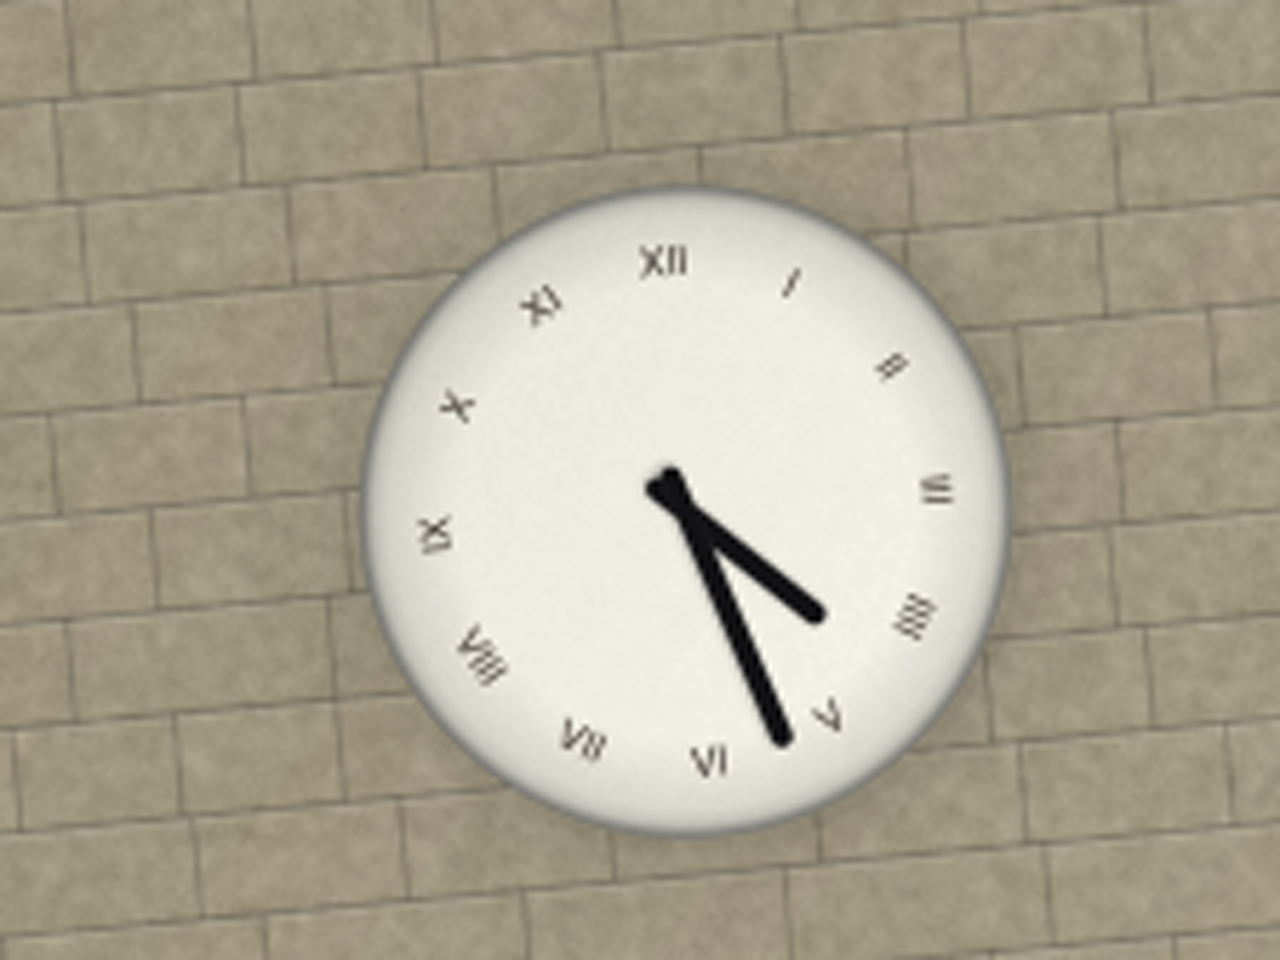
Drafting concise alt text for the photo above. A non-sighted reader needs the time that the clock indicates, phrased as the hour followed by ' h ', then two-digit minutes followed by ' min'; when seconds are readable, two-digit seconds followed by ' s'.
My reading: 4 h 27 min
